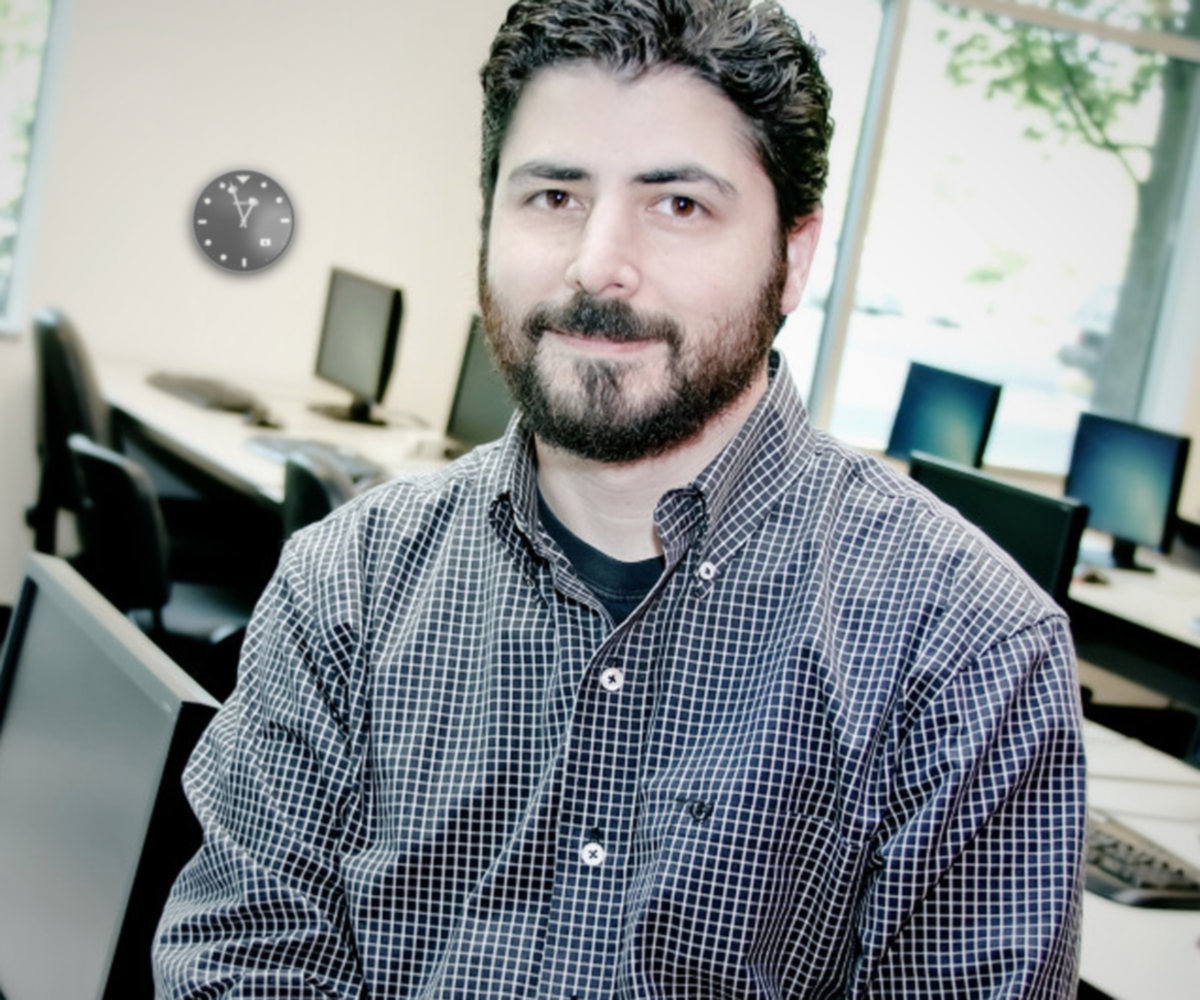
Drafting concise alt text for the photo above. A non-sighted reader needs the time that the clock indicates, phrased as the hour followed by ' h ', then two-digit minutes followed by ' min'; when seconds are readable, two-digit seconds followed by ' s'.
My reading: 12 h 57 min
